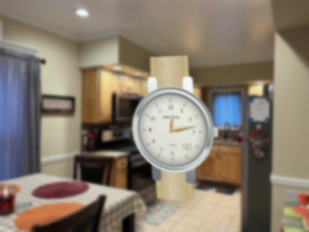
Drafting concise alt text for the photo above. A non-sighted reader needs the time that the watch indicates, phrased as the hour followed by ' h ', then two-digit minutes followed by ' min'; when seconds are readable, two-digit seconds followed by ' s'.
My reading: 12 h 13 min
